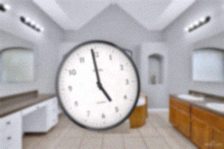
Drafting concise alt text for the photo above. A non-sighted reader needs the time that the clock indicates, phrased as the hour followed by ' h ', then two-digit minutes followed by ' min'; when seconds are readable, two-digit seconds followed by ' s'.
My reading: 4 h 59 min
